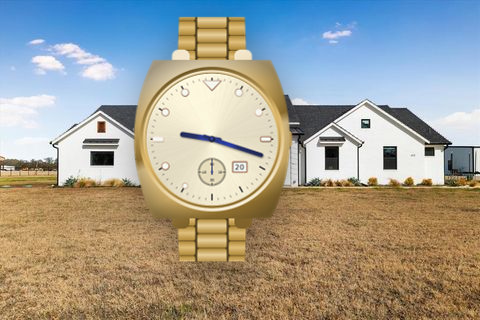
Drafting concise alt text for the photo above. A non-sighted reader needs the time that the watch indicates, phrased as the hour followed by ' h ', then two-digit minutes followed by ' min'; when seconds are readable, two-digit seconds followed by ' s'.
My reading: 9 h 18 min
